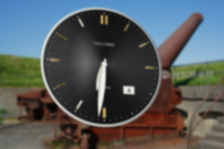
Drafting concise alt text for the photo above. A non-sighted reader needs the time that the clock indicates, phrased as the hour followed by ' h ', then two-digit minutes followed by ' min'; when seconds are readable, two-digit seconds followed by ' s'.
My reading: 6 h 31 min
